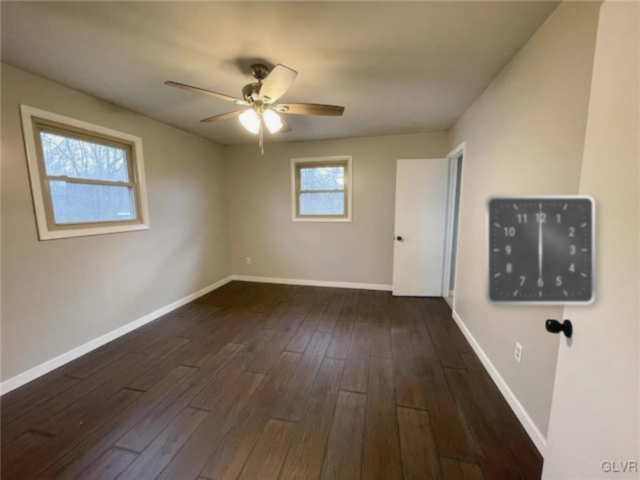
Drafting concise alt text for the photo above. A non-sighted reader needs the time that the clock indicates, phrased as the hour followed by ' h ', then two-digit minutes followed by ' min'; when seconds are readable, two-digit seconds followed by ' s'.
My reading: 6 h 00 min
